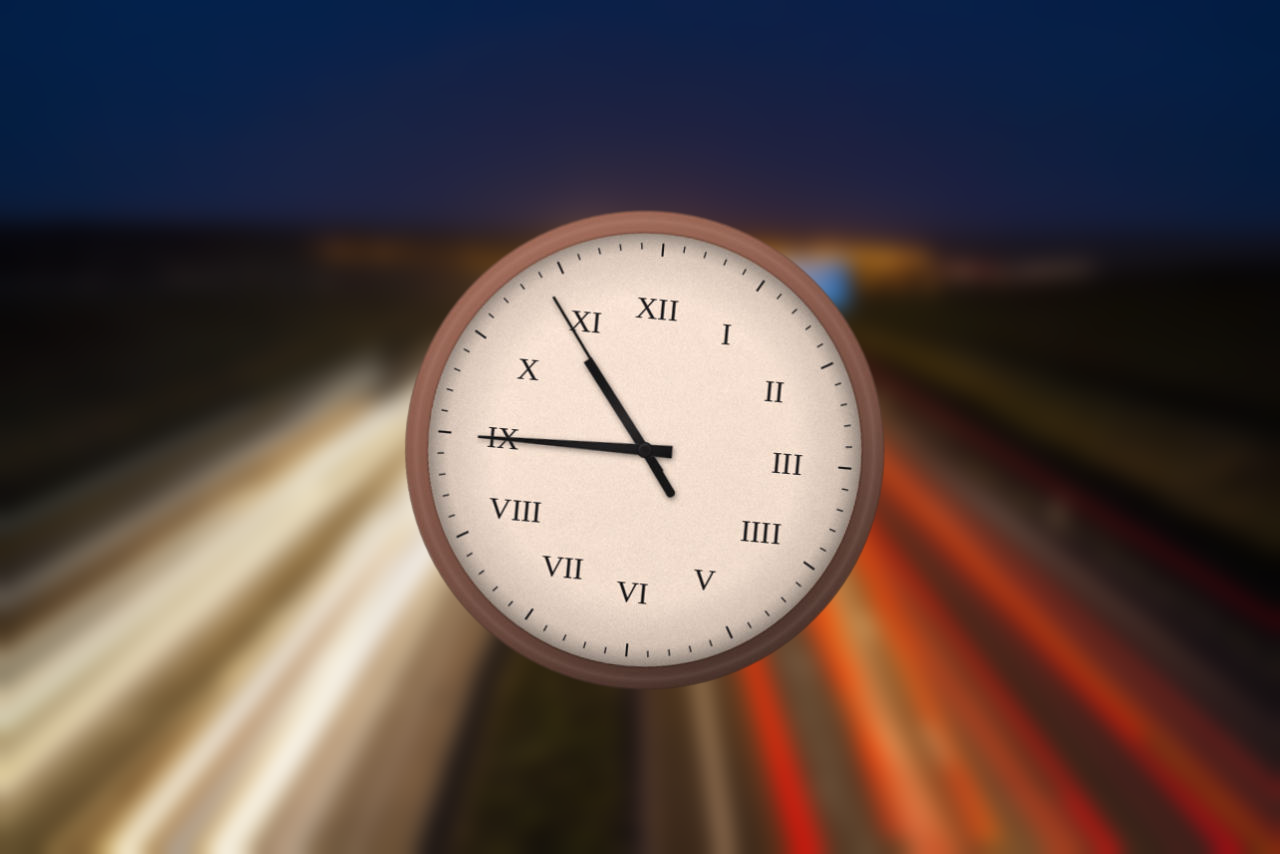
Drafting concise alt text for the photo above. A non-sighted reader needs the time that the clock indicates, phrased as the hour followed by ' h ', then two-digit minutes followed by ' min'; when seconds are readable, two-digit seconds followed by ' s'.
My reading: 10 h 44 min 54 s
